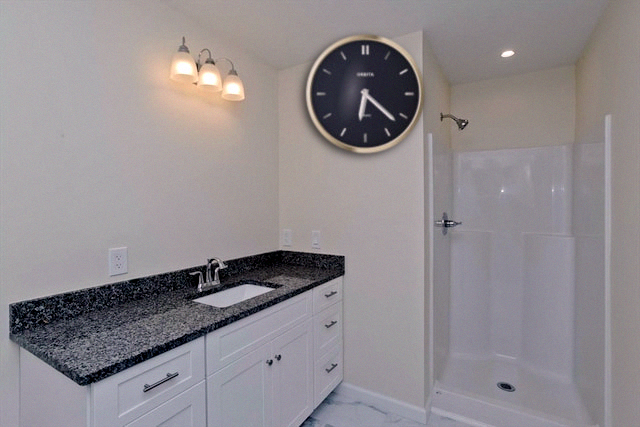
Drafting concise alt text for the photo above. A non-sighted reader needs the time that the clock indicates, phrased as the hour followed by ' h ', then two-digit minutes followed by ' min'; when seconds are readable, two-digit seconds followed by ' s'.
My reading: 6 h 22 min
